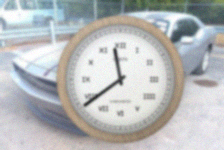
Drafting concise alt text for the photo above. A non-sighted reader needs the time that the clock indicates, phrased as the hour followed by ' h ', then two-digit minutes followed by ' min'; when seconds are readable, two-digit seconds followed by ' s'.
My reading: 11 h 39 min
